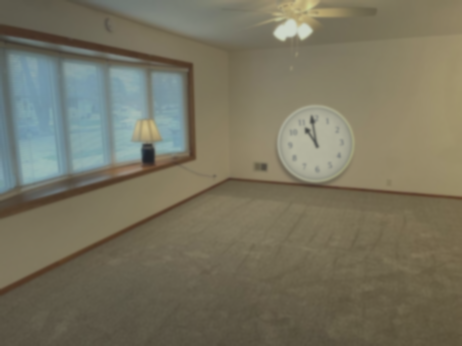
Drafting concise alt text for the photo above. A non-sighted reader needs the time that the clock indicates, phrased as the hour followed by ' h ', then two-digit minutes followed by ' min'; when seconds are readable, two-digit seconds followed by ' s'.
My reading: 10 h 59 min
